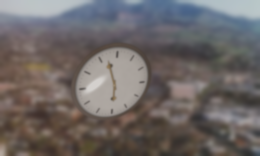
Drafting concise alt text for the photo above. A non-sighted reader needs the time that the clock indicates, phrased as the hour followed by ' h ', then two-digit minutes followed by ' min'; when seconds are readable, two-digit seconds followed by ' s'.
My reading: 5 h 57 min
